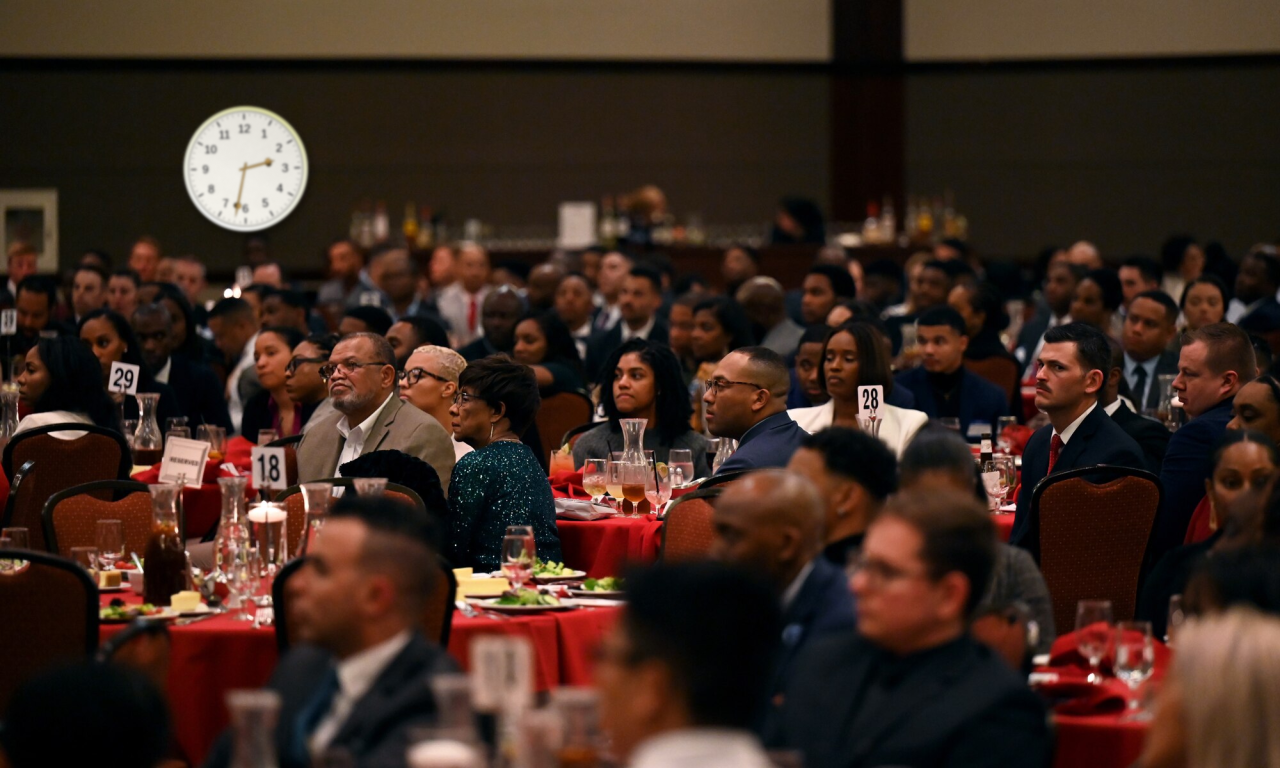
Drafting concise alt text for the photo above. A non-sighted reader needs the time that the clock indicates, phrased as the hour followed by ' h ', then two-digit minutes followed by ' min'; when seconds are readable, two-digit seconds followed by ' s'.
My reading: 2 h 32 min
